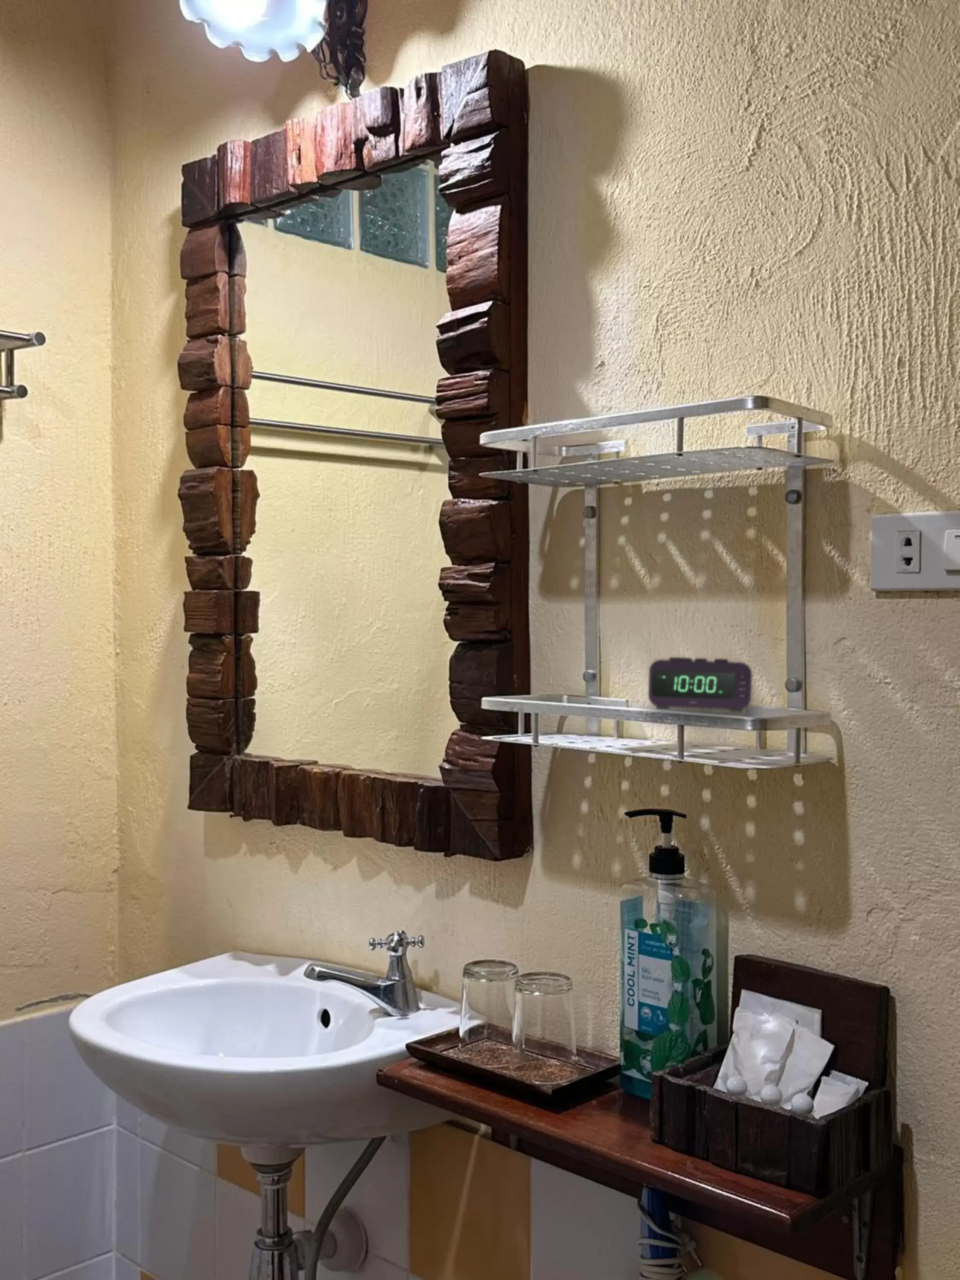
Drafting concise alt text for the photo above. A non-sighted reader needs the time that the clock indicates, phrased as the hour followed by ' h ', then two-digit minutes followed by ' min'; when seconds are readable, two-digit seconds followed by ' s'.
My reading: 10 h 00 min
